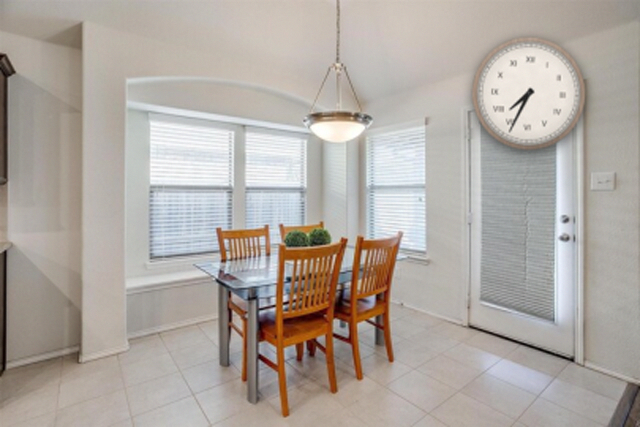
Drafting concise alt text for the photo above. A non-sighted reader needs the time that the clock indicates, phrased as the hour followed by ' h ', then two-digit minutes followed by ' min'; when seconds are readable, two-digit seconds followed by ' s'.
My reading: 7 h 34 min
